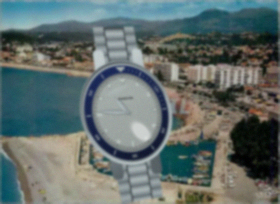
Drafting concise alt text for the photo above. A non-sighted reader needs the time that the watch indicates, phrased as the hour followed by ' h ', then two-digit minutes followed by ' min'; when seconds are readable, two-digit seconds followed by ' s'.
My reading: 10 h 46 min
